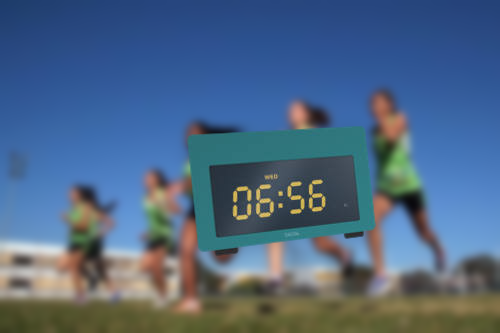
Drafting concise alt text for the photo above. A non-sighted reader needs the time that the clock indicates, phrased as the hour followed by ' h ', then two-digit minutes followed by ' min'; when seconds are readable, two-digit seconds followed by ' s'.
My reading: 6 h 56 min
